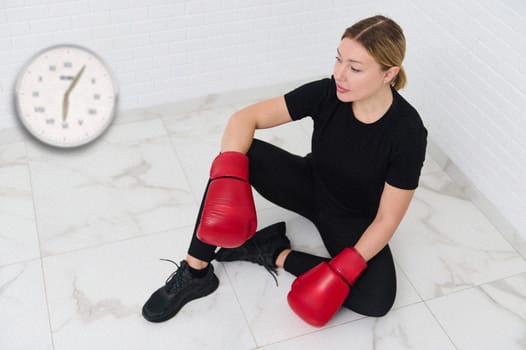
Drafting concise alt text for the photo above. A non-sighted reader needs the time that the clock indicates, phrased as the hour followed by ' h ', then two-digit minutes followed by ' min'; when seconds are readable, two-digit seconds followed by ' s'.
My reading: 6 h 05 min
